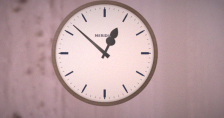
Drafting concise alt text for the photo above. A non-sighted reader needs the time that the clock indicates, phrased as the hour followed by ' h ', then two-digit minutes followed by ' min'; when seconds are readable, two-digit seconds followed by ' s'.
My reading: 12 h 52 min
